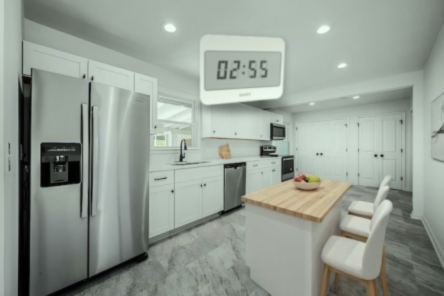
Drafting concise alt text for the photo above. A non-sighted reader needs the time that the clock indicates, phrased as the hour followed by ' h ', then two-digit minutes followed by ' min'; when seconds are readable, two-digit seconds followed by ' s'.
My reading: 2 h 55 min
